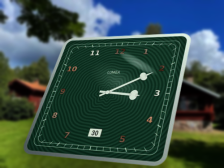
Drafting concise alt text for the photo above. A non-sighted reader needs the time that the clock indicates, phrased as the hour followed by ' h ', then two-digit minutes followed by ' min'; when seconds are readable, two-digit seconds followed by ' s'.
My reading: 3 h 10 min
